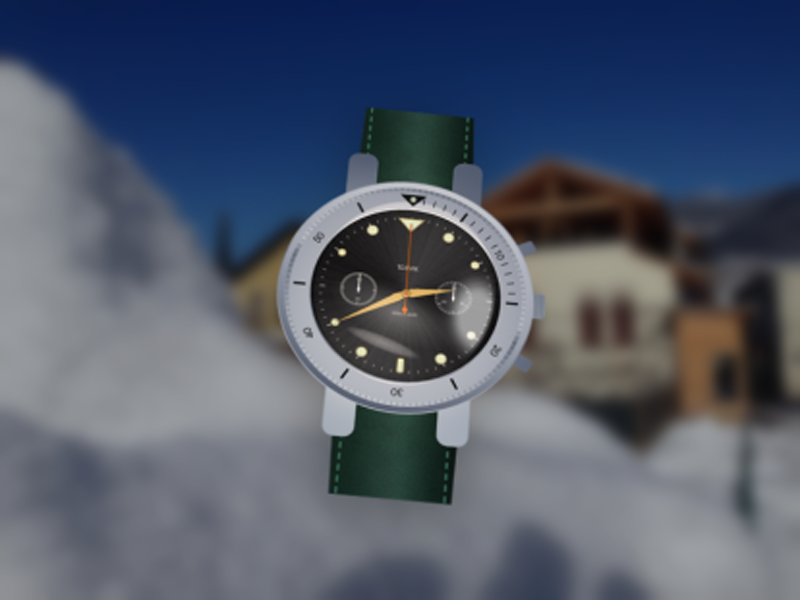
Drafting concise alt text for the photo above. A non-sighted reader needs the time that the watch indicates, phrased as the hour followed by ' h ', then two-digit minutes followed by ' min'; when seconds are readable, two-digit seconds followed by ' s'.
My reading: 2 h 40 min
